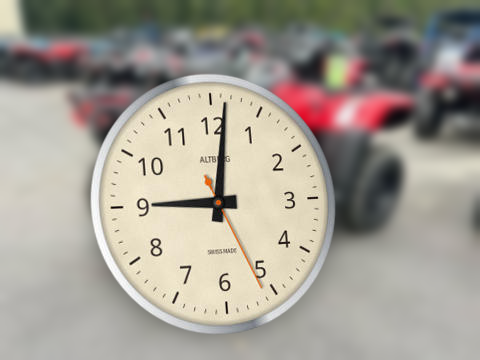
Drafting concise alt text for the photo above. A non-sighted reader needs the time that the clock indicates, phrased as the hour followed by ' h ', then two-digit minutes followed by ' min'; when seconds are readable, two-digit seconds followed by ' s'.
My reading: 9 h 01 min 26 s
